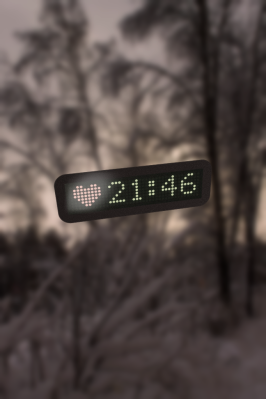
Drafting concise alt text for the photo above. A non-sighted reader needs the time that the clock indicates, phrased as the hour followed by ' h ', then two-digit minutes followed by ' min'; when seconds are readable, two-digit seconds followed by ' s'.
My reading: 21 h 46 min
